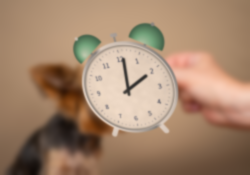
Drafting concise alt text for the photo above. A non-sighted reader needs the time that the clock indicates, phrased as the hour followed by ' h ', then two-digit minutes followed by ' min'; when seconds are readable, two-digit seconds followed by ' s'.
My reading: 2 h 01 min
